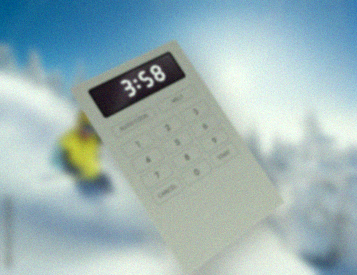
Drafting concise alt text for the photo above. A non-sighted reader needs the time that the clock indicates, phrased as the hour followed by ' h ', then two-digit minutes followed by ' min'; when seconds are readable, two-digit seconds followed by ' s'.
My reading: 3 h 58 min
